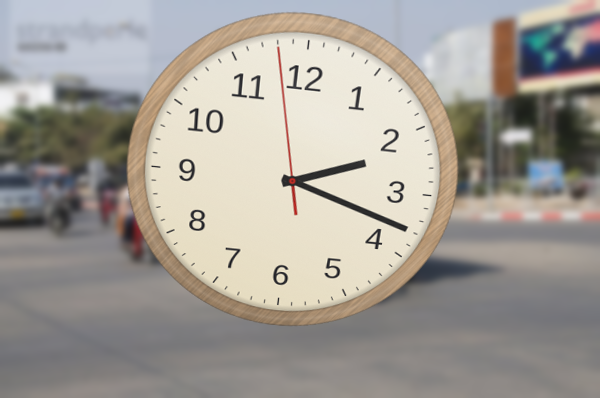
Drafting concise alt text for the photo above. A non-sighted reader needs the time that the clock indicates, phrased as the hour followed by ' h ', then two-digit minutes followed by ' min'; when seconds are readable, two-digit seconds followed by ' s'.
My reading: 2 h 17 min 58 s
